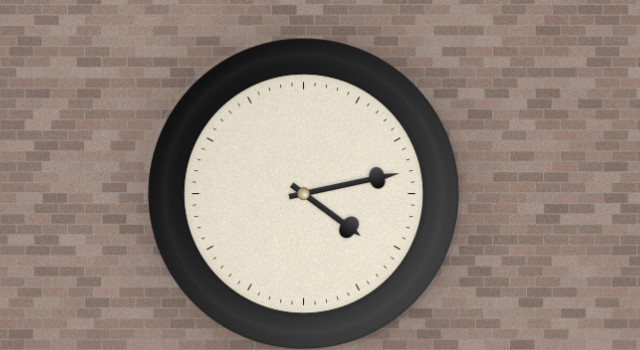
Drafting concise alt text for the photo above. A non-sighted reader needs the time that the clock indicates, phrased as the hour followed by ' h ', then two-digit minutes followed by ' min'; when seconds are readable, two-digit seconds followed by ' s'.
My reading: 4 h 13 min
